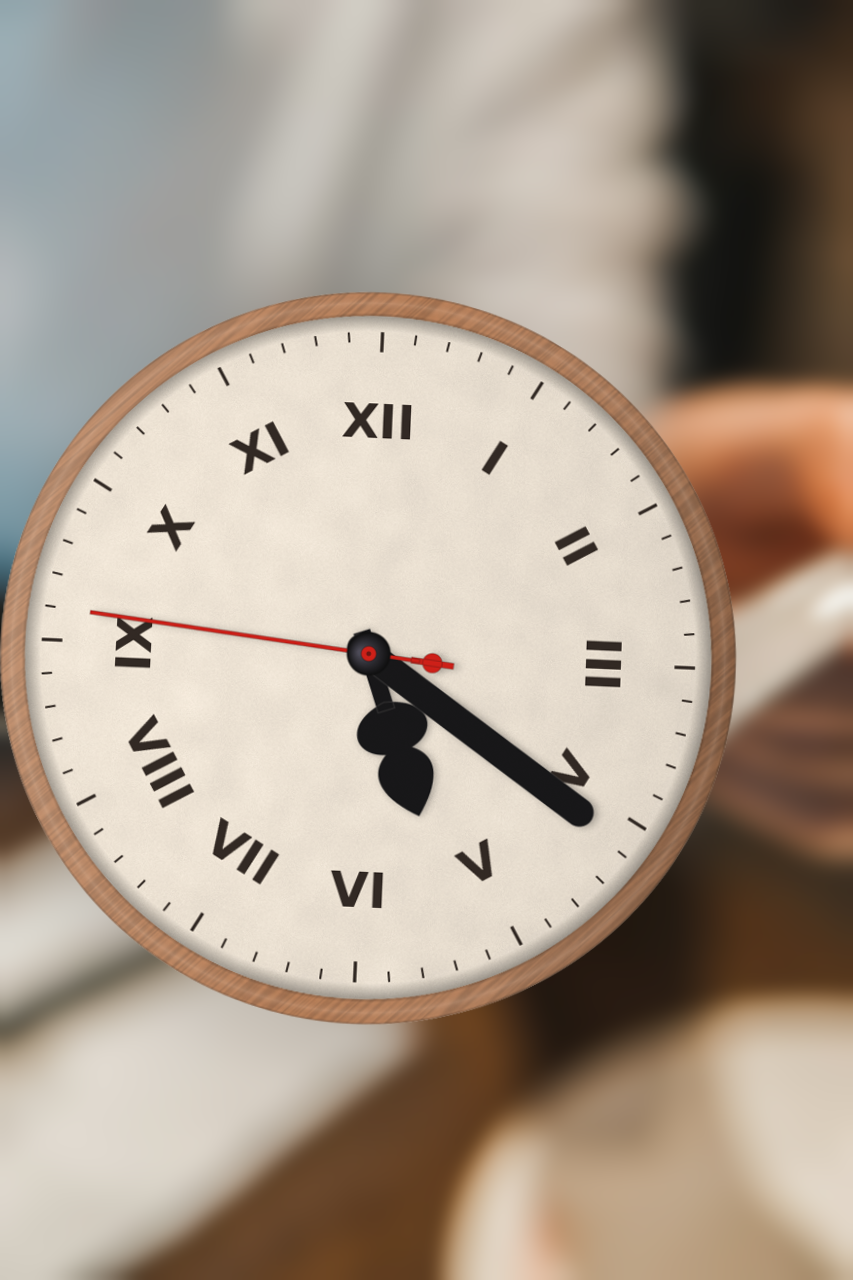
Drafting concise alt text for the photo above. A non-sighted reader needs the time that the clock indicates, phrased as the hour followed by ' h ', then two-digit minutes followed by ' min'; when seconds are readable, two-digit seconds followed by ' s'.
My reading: 5 h 20 min 46 s
